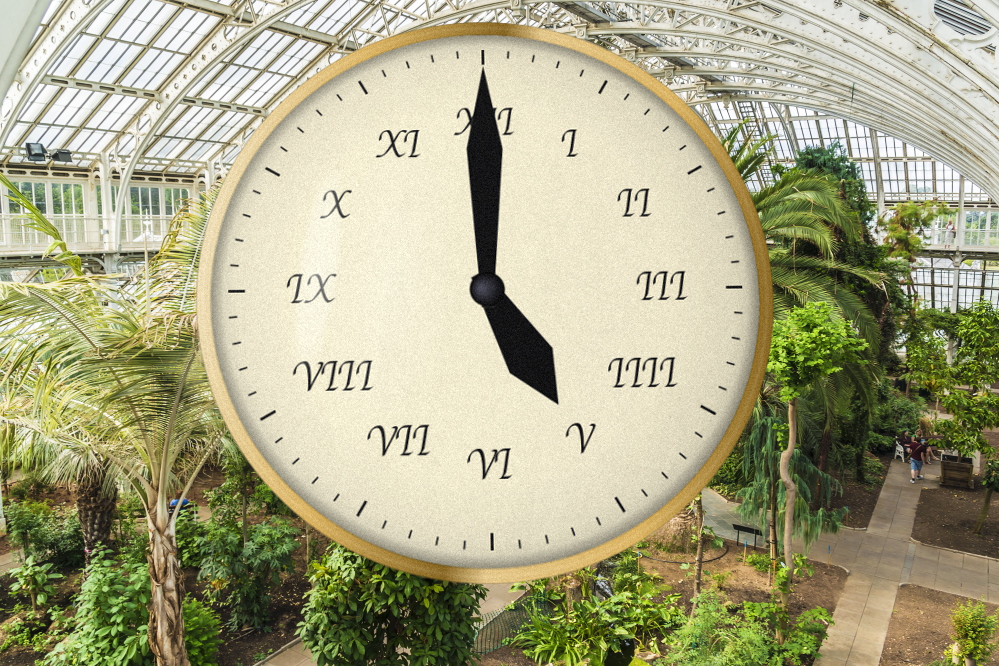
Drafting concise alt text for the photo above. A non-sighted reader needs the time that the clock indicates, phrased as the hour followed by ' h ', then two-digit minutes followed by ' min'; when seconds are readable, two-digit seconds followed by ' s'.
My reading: 5 h 00 min
